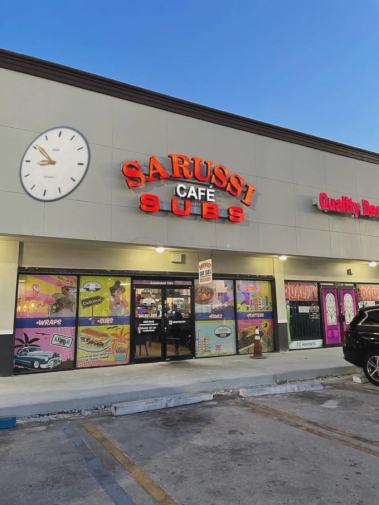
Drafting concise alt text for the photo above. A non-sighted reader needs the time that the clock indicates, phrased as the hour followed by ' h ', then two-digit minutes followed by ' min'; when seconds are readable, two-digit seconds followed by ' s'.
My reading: 8 h 51 min
